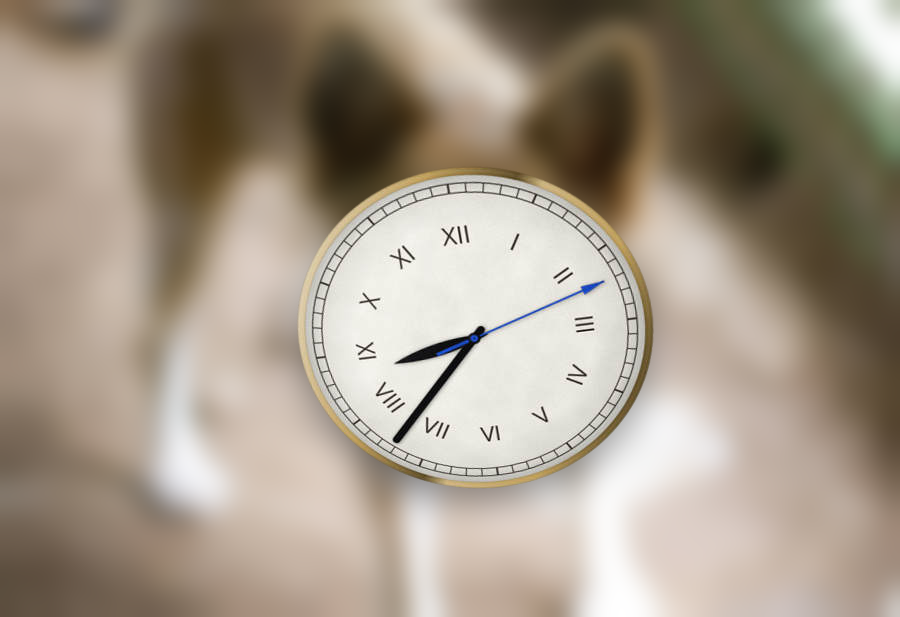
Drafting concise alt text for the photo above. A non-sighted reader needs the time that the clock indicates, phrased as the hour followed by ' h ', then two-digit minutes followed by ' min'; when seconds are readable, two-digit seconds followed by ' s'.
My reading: 8 h 37 min 12 s
